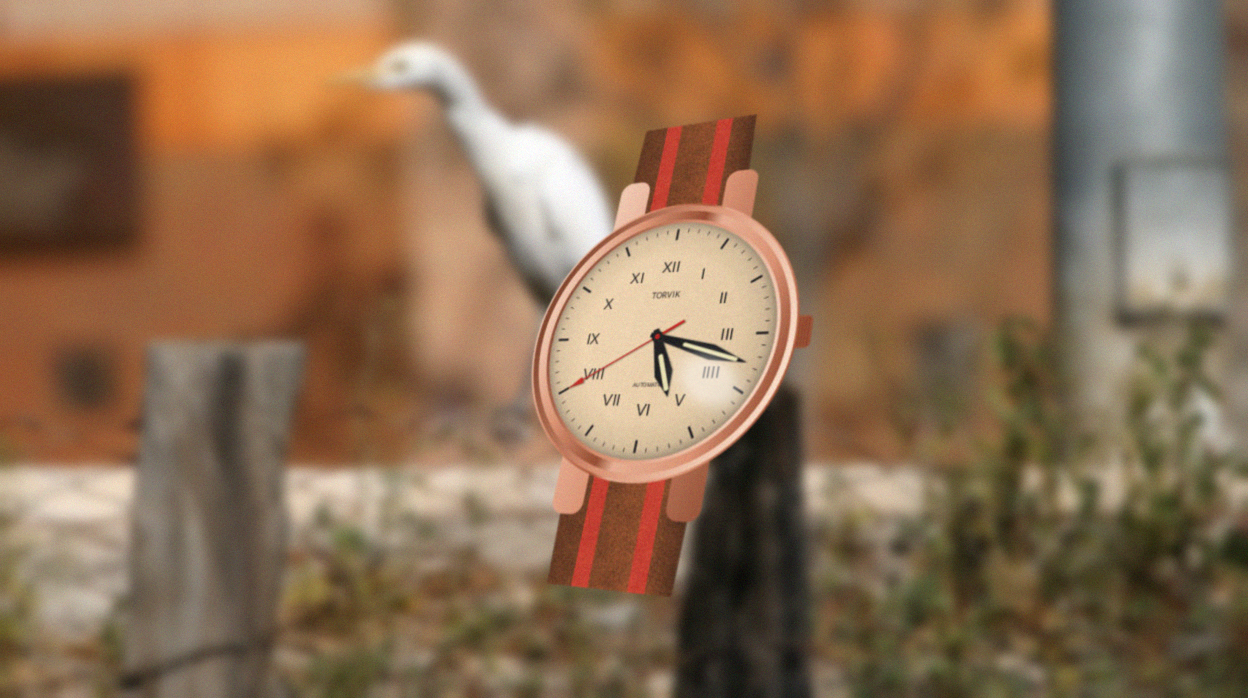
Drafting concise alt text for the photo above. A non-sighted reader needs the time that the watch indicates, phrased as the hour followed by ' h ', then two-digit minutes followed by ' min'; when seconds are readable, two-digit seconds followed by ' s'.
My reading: 5 h 17 min 40 s
